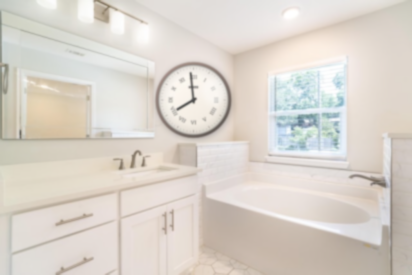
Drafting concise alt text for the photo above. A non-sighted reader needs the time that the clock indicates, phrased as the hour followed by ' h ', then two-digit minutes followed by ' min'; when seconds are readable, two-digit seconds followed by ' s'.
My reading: 7 h 59 min
